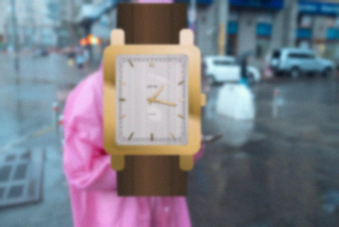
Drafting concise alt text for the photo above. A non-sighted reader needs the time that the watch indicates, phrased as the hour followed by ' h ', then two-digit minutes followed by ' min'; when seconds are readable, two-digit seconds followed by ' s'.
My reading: 1 h 17 min
